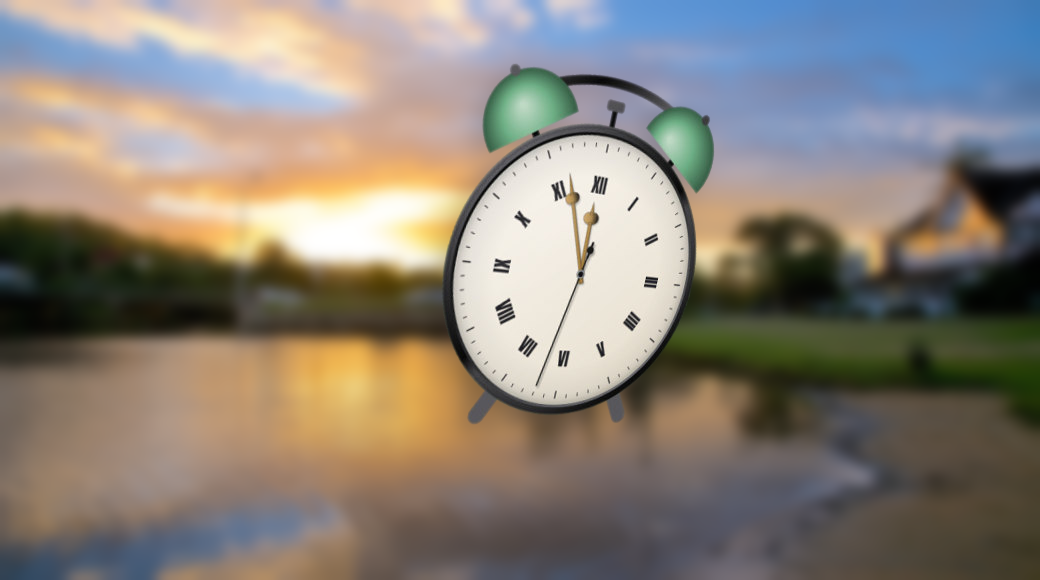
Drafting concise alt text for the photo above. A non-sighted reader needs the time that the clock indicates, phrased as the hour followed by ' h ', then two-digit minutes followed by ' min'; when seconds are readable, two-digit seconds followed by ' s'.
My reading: 11 h 56 min 32 s
